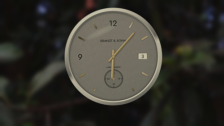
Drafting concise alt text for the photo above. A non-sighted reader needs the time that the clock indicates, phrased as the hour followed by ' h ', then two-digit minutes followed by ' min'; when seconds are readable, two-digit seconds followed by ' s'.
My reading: 6 h 07 min
